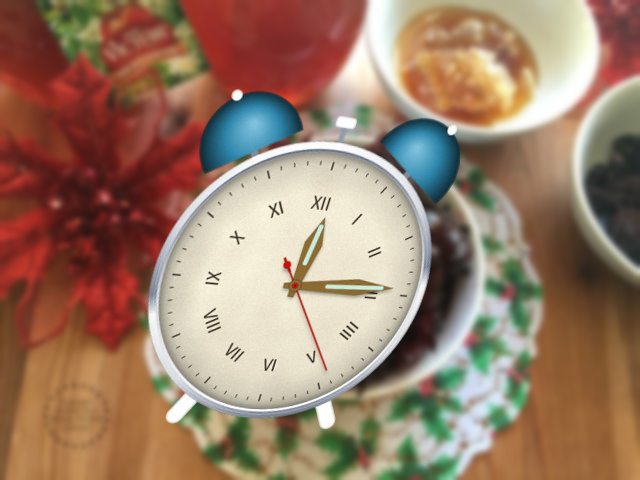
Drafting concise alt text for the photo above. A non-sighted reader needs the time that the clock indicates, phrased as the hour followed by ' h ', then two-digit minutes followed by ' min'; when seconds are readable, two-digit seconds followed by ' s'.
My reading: 12 h 14 min 24 s
